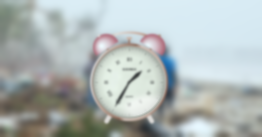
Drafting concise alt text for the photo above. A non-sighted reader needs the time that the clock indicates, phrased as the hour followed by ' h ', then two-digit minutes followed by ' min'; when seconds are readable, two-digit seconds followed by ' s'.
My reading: 1 h 35 min
